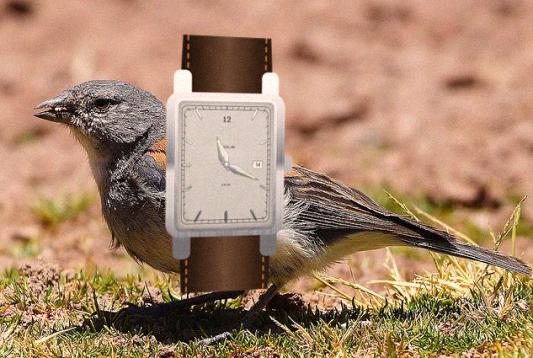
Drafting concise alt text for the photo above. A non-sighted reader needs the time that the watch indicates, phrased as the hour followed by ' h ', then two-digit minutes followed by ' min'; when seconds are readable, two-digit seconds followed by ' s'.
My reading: 11 h 19 min
